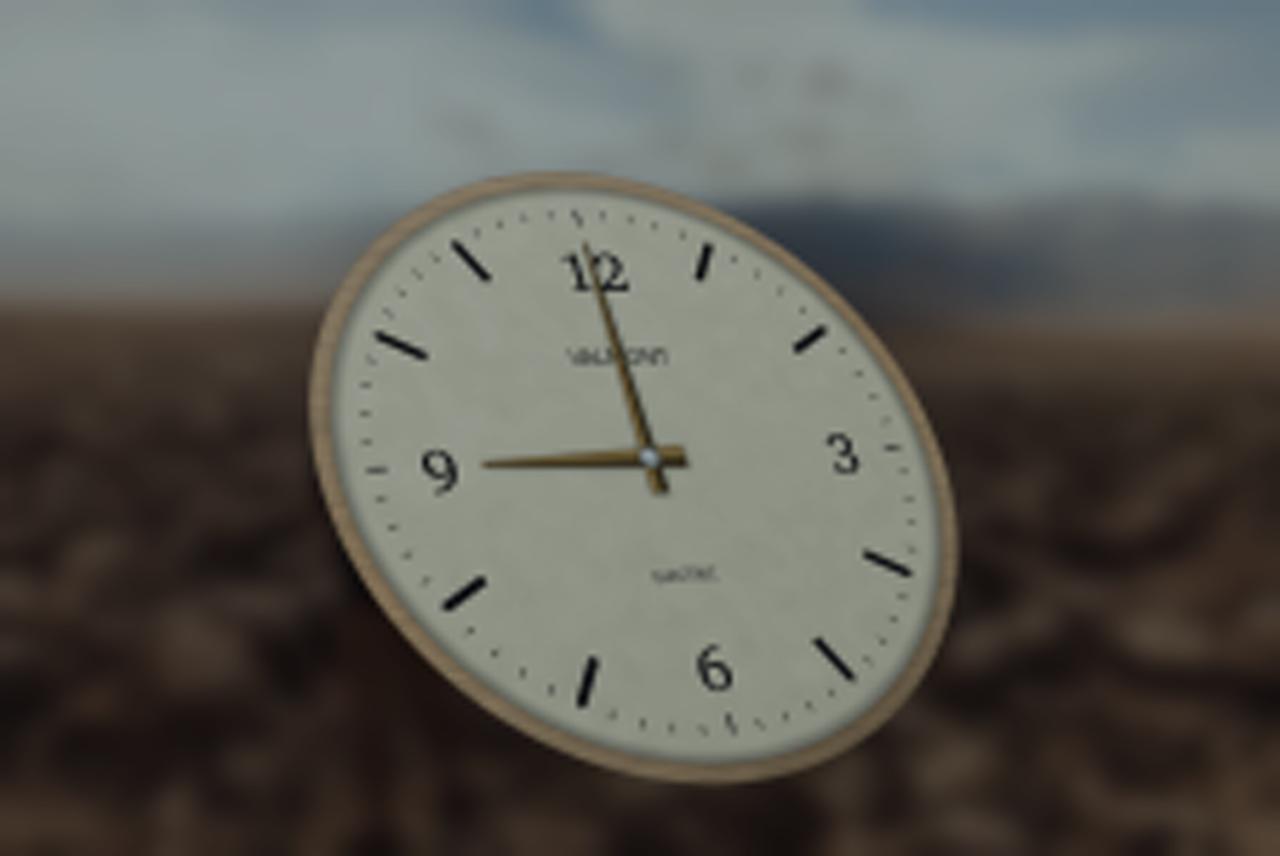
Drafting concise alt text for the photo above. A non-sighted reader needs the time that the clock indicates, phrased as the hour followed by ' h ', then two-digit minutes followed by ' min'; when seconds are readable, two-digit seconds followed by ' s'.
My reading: 9 h 00 min
